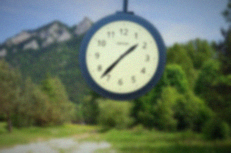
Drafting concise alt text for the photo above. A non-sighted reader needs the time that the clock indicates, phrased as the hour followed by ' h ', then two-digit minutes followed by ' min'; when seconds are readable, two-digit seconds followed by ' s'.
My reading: 1 h 37 min
